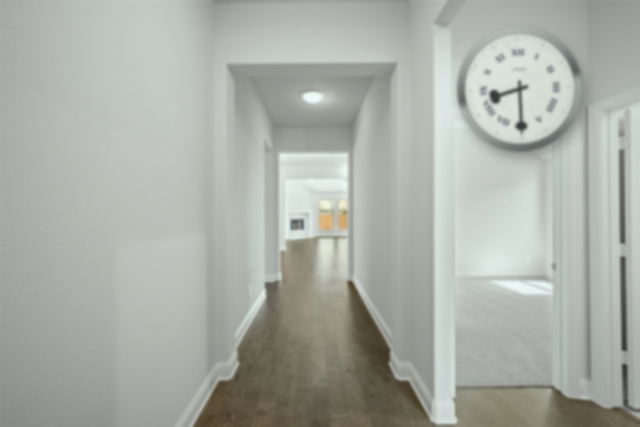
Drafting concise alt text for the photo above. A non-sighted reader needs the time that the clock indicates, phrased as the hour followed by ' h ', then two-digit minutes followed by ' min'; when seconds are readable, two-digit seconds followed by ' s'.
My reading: 8 h 30 min
